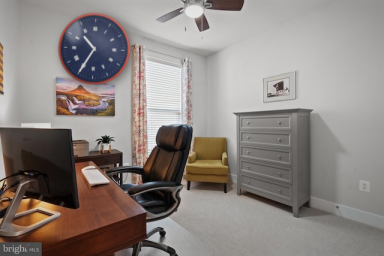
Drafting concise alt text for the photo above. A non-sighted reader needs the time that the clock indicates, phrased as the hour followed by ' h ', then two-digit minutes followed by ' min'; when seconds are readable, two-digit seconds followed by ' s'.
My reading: 10 h 35 min
